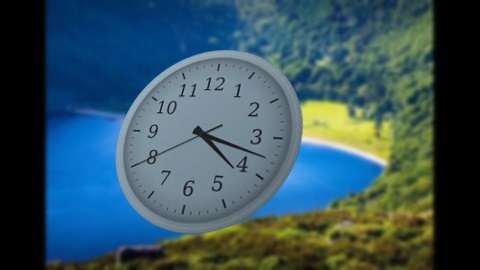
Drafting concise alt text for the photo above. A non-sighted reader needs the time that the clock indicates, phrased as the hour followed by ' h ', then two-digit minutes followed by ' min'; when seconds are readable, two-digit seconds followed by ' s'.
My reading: 4 h 17 min 40 s
